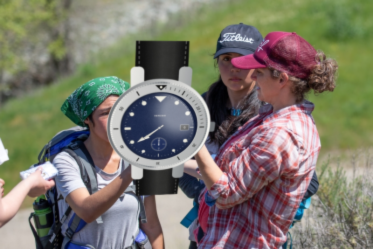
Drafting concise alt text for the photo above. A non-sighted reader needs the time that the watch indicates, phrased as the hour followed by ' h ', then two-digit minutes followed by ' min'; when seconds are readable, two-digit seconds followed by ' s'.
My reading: 7 h 39 min
